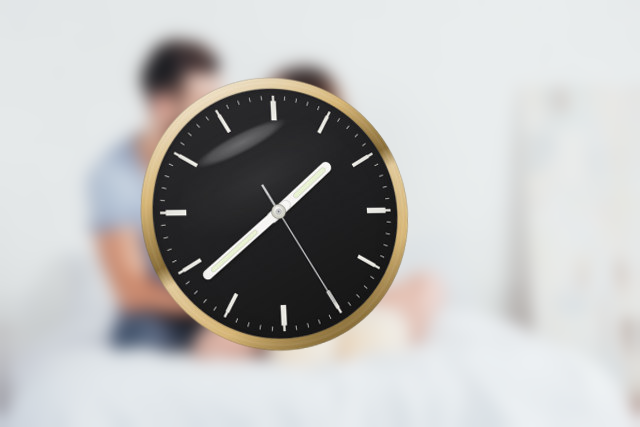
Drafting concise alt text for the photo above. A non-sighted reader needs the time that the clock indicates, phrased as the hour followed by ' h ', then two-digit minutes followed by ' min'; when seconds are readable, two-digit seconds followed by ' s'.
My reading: 1 h 38 min 25 s
